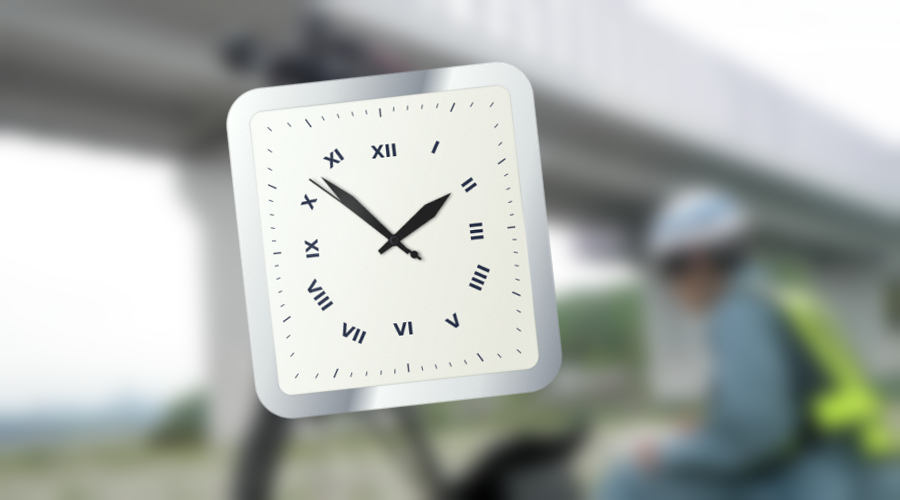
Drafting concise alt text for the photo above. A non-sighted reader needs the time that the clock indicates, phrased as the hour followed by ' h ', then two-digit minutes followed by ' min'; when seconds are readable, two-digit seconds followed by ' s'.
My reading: 1 h 52 min 52 s
